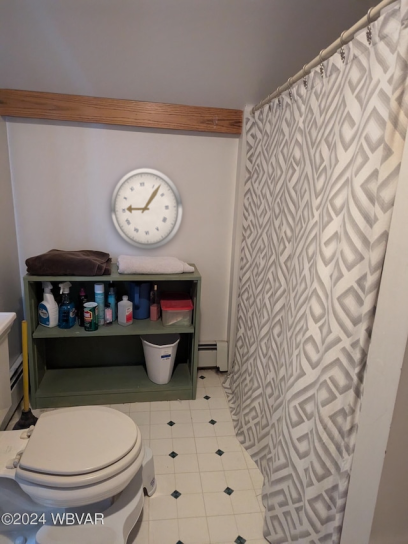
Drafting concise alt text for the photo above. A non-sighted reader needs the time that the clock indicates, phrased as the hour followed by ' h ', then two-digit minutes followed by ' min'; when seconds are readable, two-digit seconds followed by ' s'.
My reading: 9 h 07 min
